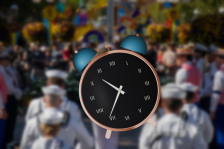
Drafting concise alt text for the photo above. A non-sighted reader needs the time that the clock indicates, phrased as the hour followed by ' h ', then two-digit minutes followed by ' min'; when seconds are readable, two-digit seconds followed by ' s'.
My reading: 10 h 36 min
